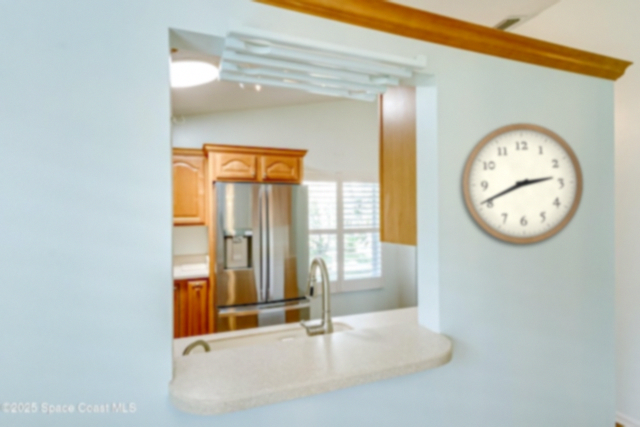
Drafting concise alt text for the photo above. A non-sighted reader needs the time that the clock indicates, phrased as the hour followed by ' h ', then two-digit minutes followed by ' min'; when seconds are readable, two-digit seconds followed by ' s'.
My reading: 2 h 41 min
